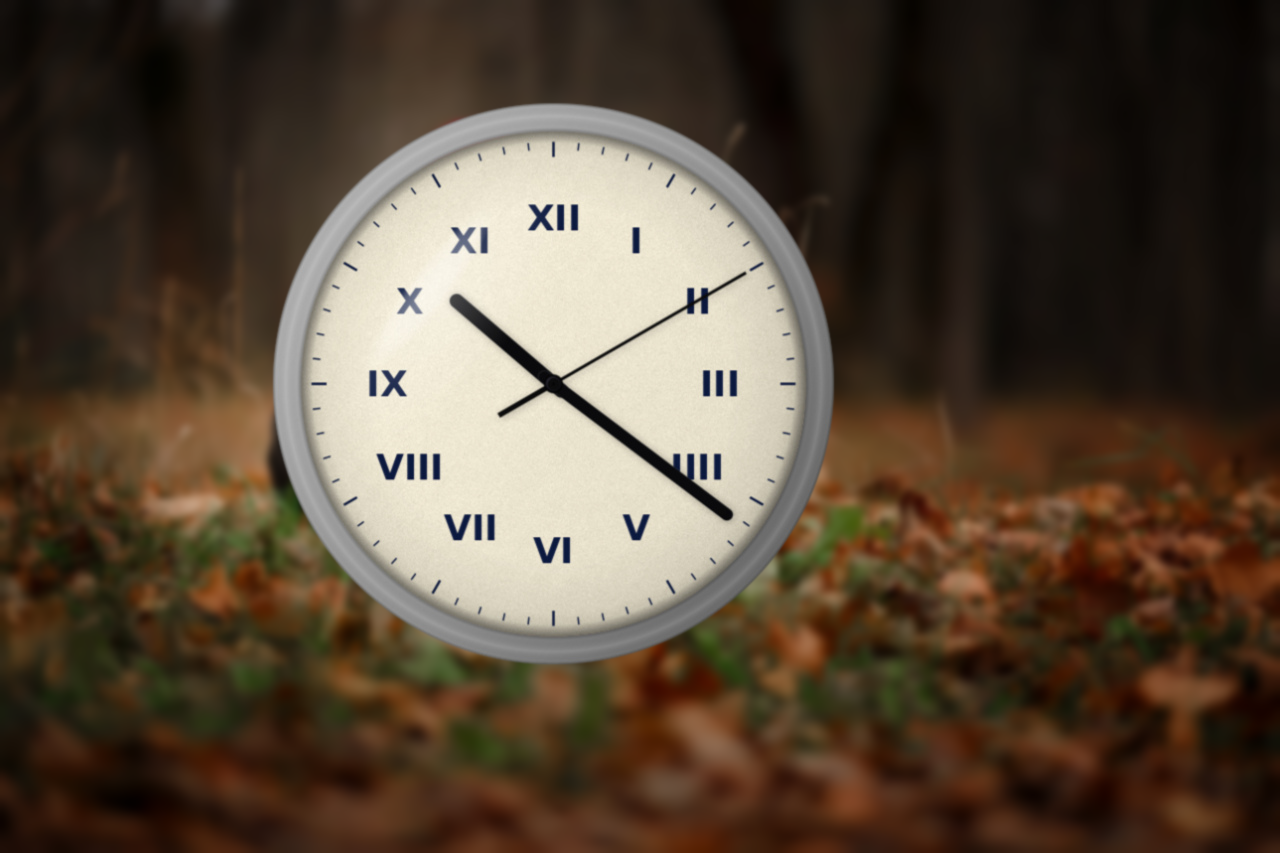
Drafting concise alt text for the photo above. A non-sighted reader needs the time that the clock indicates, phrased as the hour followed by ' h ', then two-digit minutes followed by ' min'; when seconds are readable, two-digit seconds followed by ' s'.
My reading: 10 h 21 min 10 s
